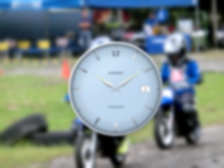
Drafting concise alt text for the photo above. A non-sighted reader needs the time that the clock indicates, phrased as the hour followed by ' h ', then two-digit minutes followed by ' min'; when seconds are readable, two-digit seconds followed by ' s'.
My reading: 10 h 09 min
